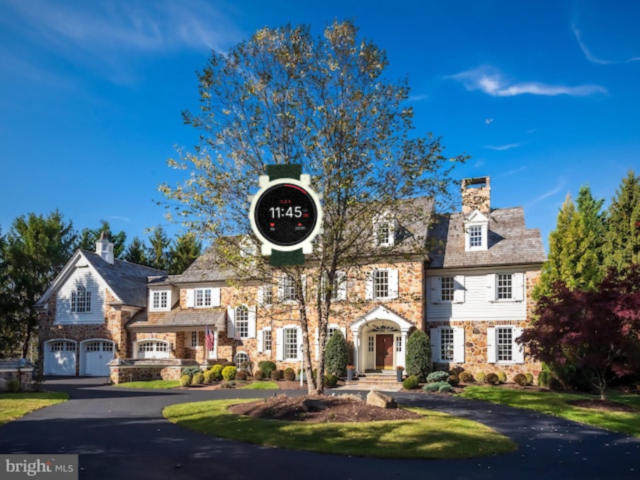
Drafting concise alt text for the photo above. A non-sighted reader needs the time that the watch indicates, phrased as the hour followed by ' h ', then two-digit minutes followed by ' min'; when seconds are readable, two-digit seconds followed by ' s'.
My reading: 11 h 45 min
